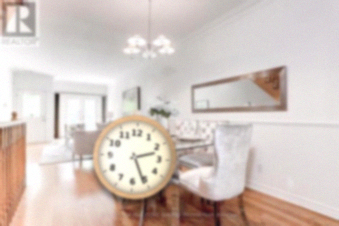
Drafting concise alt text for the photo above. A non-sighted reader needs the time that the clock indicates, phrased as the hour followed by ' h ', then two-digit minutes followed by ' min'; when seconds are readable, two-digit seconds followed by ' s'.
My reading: 2 h 26 min
